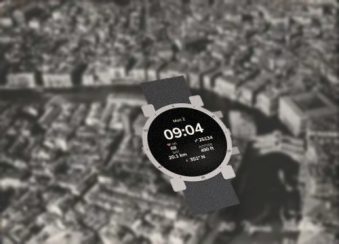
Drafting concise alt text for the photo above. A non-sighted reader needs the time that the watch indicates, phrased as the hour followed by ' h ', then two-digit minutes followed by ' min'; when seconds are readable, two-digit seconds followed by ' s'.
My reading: 9 h 04 min
